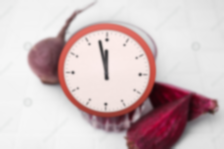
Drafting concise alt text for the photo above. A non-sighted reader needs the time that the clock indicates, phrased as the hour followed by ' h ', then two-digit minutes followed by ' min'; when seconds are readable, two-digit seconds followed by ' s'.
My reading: 11 h 58 min
